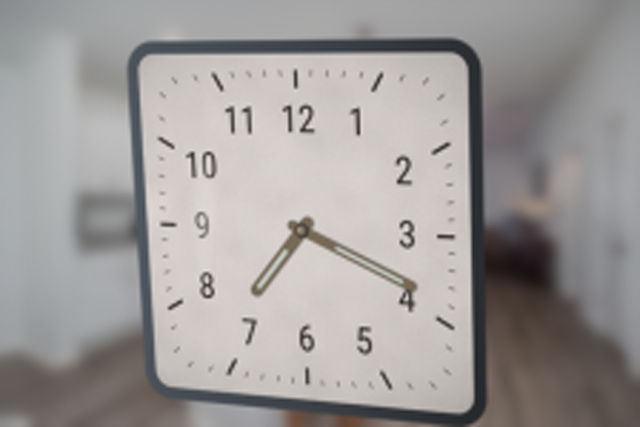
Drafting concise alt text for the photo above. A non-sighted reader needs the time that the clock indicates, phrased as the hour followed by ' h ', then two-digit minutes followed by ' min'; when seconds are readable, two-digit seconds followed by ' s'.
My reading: 7 h 19 min
